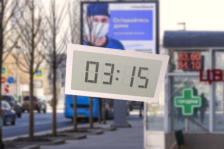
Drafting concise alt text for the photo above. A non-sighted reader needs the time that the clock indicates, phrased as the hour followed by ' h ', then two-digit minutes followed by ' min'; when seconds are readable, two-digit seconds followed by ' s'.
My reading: 3 h 15 min
